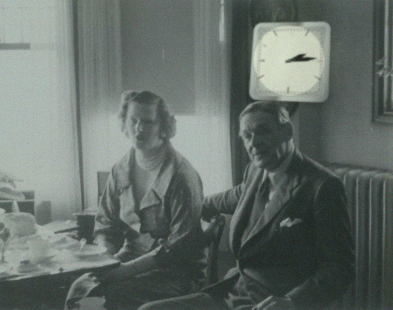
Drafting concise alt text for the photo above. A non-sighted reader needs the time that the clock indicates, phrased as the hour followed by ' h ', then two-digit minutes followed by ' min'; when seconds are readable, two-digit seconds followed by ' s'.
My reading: 2 h 14 min
